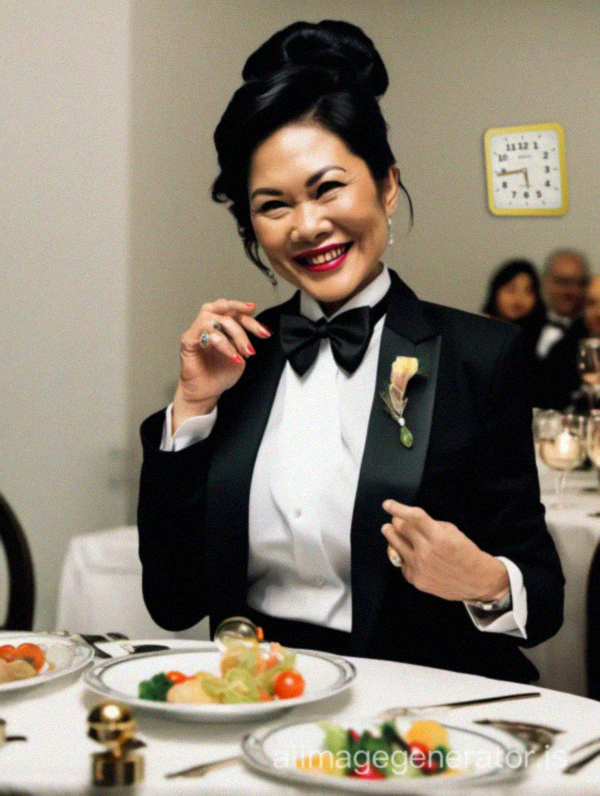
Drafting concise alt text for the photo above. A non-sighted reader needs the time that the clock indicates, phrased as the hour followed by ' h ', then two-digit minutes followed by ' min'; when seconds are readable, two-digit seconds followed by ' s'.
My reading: 5 h 44 min
